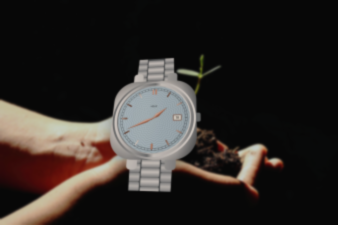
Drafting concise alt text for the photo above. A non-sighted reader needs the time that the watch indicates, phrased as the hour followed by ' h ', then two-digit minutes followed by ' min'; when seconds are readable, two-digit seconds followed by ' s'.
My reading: 1 h 41 min
